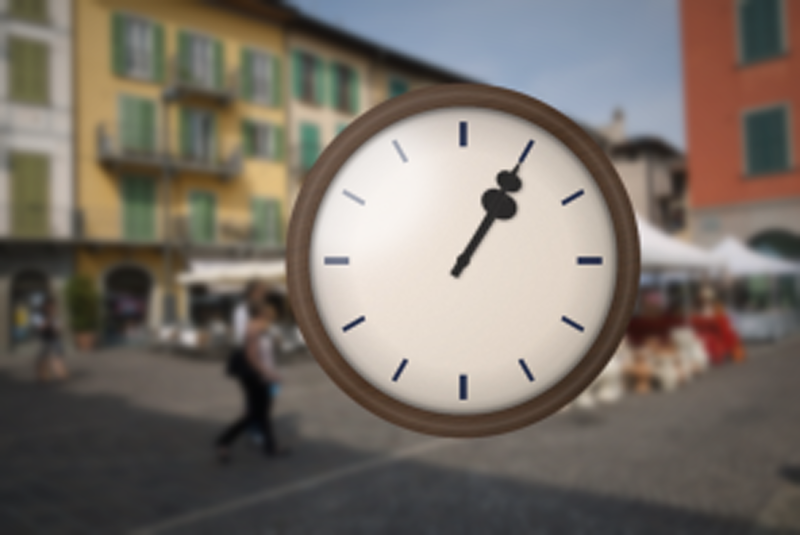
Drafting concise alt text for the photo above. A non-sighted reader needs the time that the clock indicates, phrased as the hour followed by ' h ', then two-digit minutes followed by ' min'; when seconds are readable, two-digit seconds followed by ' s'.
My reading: 1 h 05 min
